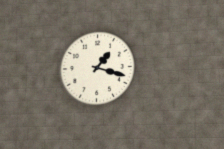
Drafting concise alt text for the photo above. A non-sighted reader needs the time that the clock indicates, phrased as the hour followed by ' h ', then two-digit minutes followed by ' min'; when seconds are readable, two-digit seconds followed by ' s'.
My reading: 1 h 18 min
